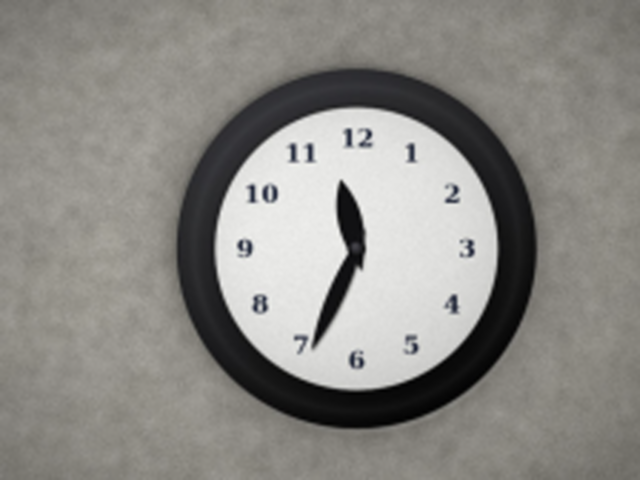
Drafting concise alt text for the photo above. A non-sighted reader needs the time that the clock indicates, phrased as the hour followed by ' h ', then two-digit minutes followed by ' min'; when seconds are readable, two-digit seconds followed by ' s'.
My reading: 11 h 34 min
